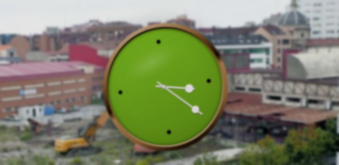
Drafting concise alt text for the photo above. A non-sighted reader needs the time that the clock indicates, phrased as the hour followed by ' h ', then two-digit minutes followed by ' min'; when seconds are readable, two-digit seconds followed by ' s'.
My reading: 3 h 22 min
